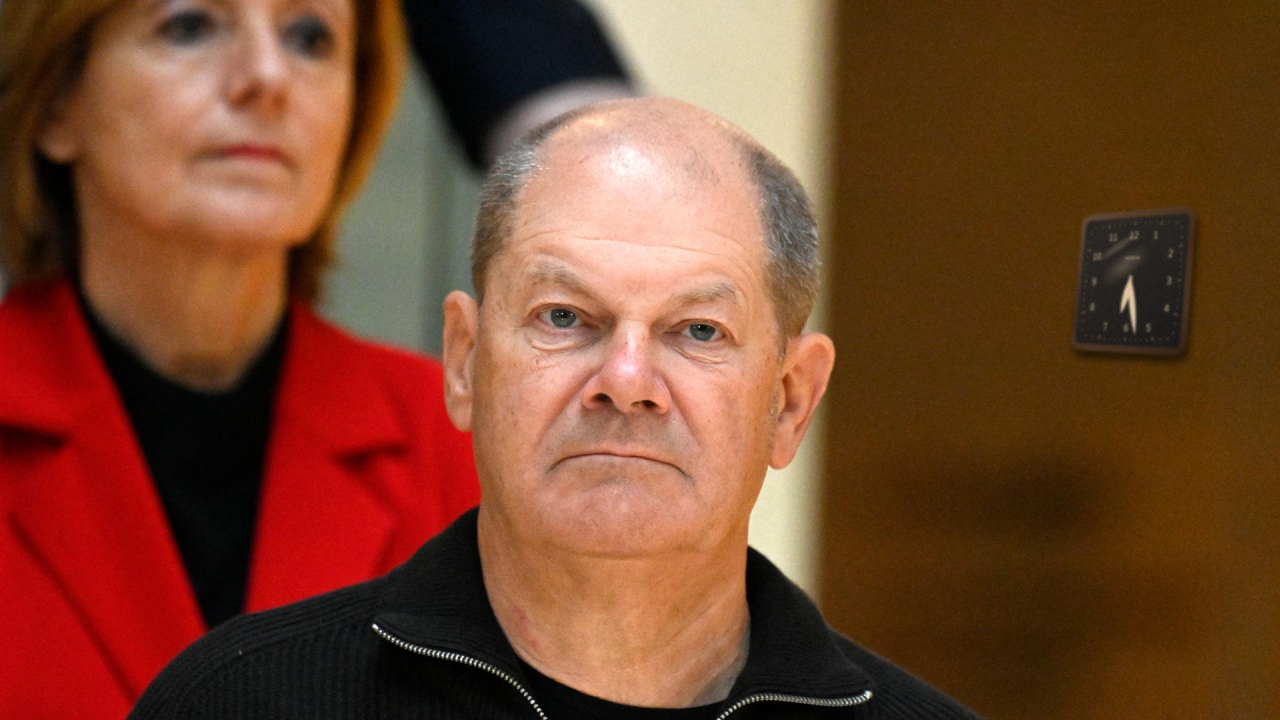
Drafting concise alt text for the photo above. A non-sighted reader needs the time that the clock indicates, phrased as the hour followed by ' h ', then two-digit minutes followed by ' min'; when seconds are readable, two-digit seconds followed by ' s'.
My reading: 6 h 28 min
